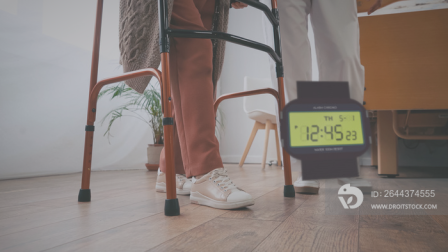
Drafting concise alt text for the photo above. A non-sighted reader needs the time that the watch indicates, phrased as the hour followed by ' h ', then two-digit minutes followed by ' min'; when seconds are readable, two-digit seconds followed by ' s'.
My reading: 12 h 45 min 23 s
